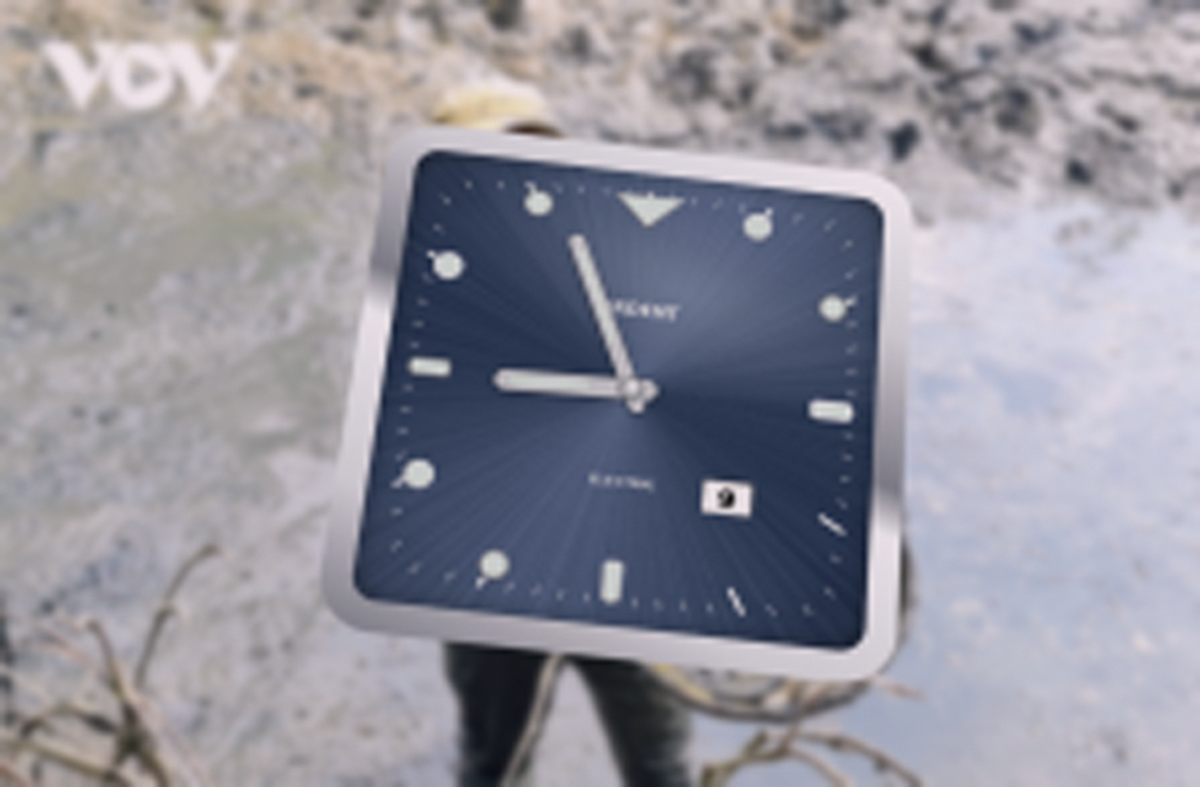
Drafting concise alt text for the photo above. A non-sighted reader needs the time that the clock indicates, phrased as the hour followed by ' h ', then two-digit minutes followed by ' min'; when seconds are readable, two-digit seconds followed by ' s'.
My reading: 8 h 56 min
